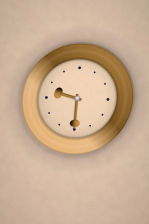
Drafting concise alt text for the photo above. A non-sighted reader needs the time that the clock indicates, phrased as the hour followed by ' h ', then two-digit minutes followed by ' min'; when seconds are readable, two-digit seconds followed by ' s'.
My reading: 9 h 30 min
